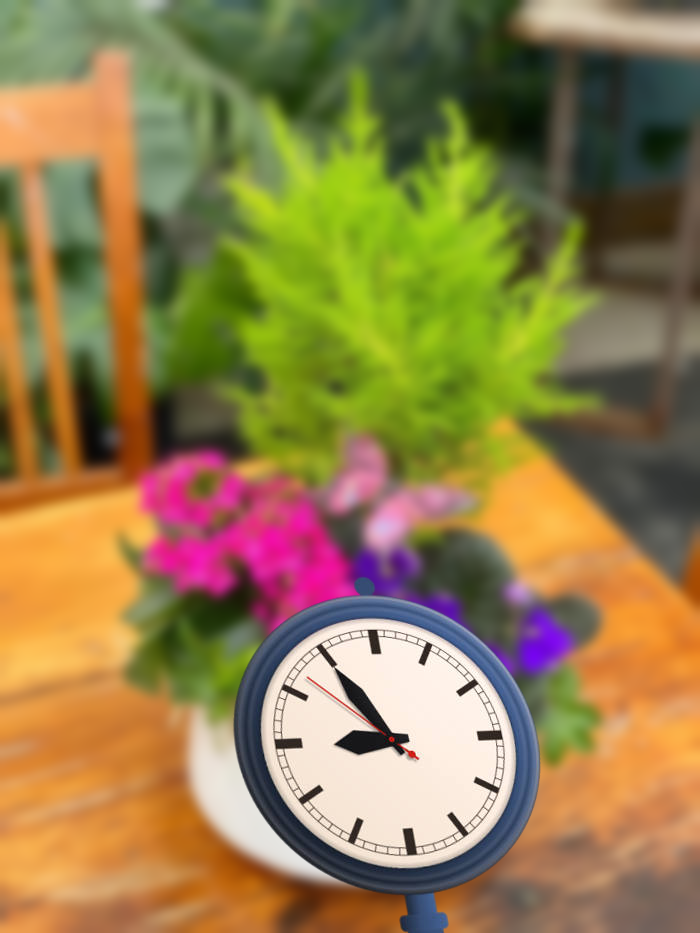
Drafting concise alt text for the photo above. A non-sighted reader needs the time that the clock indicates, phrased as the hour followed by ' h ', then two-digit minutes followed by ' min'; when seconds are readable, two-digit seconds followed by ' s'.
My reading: 8 h 54 min 52 s
